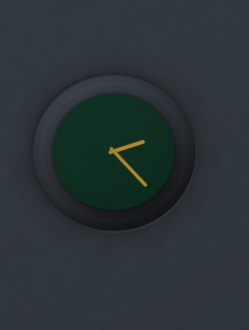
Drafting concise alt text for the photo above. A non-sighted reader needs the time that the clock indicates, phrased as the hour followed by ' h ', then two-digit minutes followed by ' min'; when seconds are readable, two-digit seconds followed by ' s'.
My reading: 2 h 23 min
